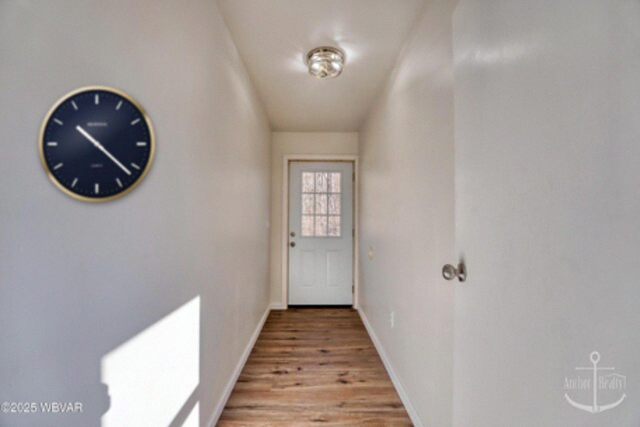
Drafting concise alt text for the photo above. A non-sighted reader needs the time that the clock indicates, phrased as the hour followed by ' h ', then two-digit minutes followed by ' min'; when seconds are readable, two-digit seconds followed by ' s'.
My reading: 10 h 22 min
